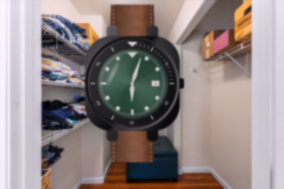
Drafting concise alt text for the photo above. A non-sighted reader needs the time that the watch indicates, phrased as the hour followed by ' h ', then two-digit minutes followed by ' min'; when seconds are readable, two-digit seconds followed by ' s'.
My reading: 6 h 03 min
